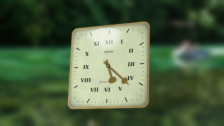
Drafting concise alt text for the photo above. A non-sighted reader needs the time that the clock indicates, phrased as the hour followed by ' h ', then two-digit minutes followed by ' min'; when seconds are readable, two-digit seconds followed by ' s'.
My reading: 5 h 22 min
